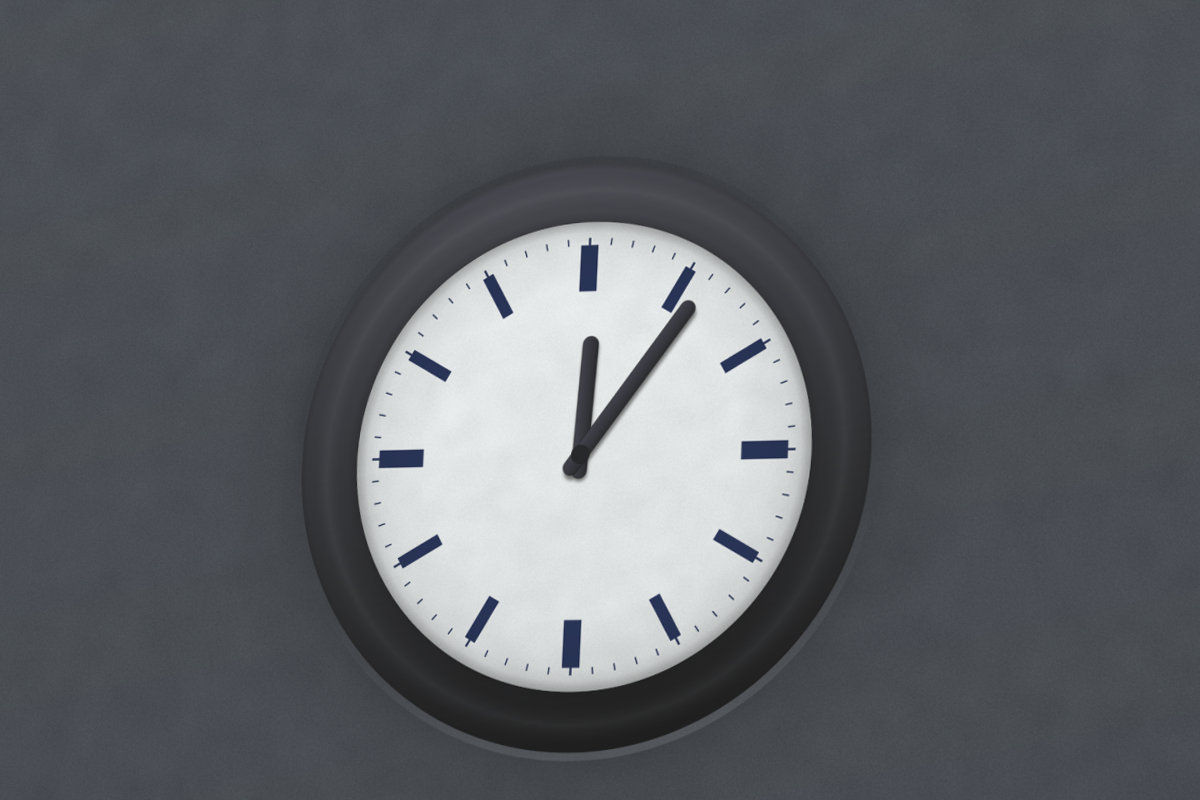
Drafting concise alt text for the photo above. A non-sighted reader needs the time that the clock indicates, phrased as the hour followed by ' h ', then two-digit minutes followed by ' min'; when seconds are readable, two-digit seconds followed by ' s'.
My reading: 12 h 06 min
